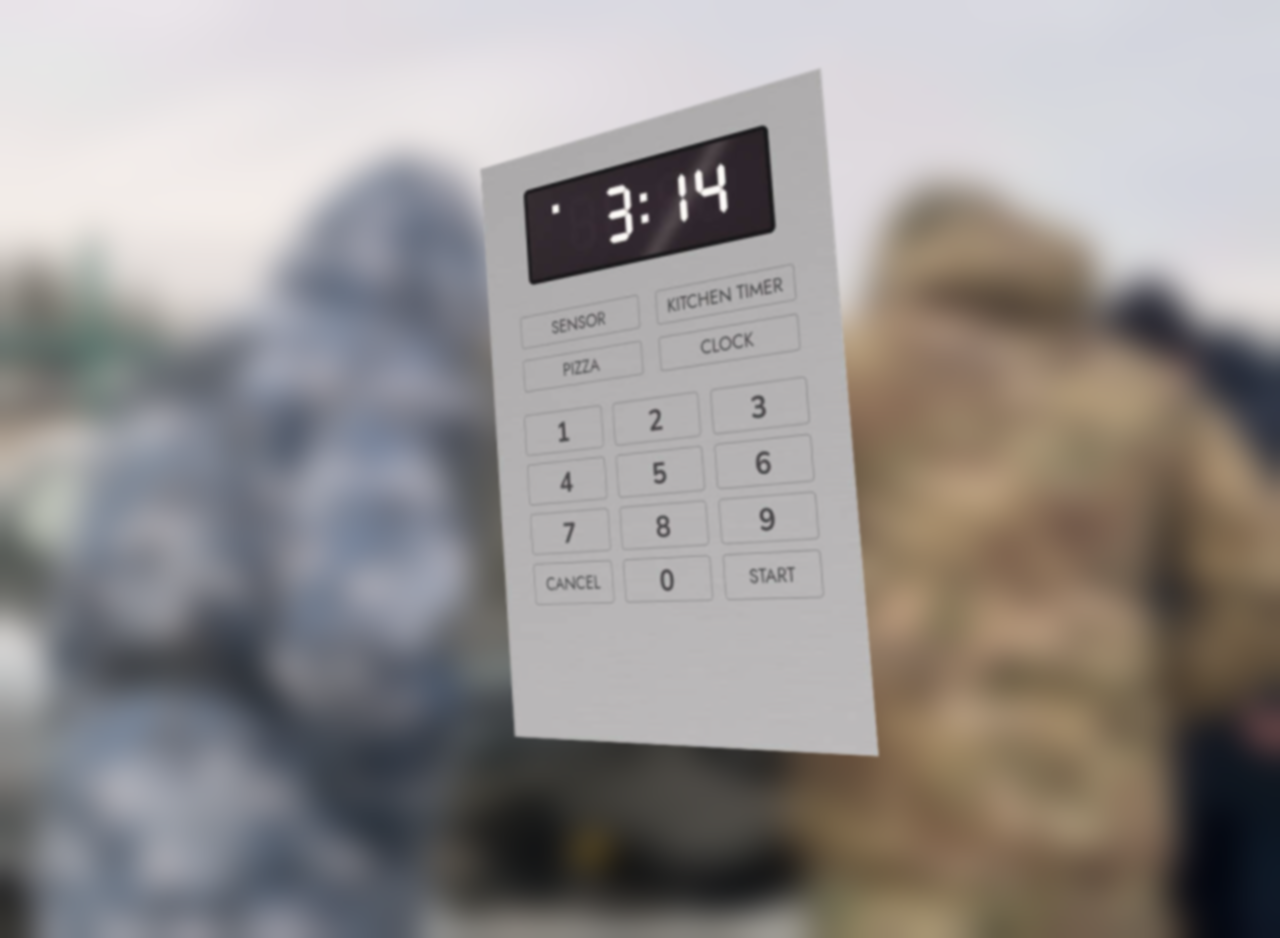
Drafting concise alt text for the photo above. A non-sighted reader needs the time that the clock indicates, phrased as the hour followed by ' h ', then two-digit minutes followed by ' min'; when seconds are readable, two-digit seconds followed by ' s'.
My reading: 3 h 14 min
